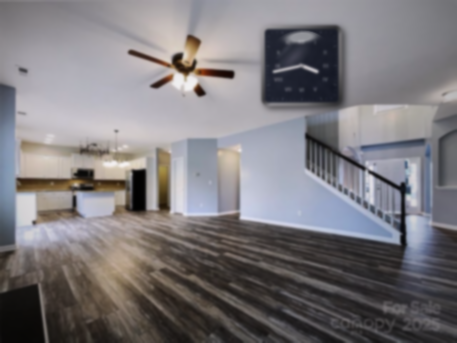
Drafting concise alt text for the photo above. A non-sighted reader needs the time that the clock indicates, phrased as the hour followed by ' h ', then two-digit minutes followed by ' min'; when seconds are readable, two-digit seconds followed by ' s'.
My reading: 3 h 43 min
